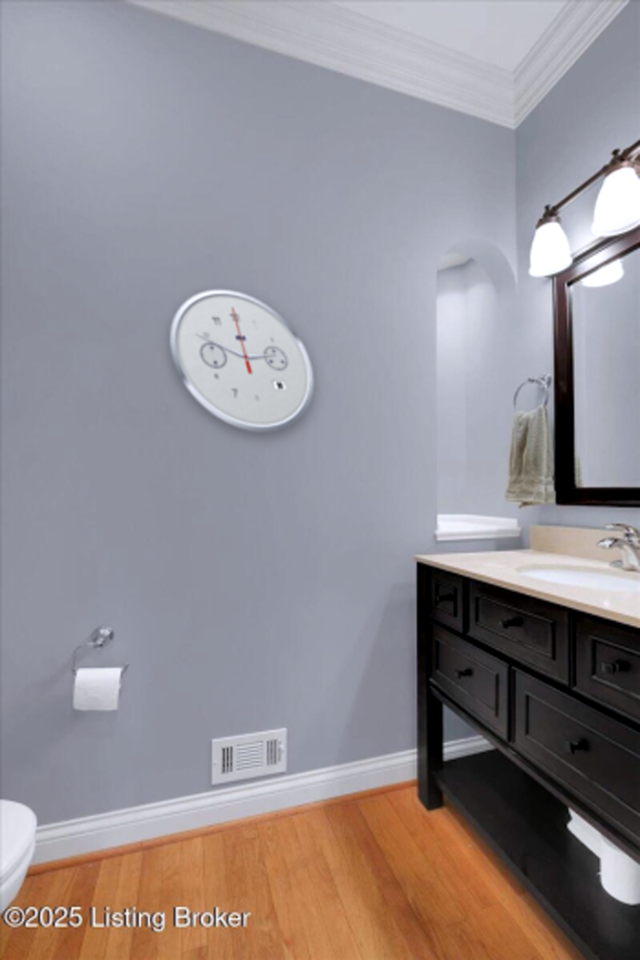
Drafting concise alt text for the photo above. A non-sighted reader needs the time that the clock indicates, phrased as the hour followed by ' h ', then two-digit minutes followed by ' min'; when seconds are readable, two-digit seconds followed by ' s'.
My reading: 2 h 49 min
